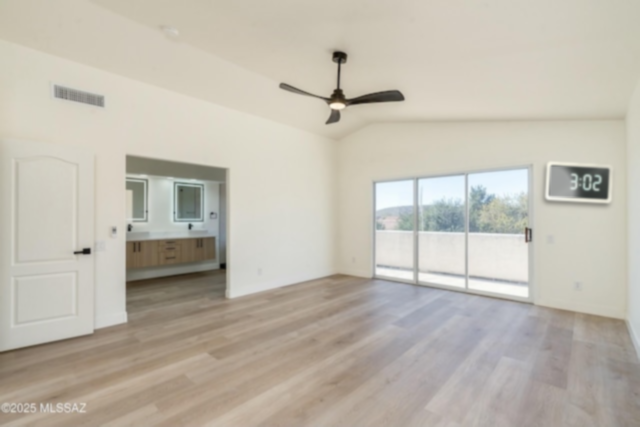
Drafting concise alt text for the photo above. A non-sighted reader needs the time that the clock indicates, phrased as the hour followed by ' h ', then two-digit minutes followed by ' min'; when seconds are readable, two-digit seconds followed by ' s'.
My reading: 3 h 02 min
